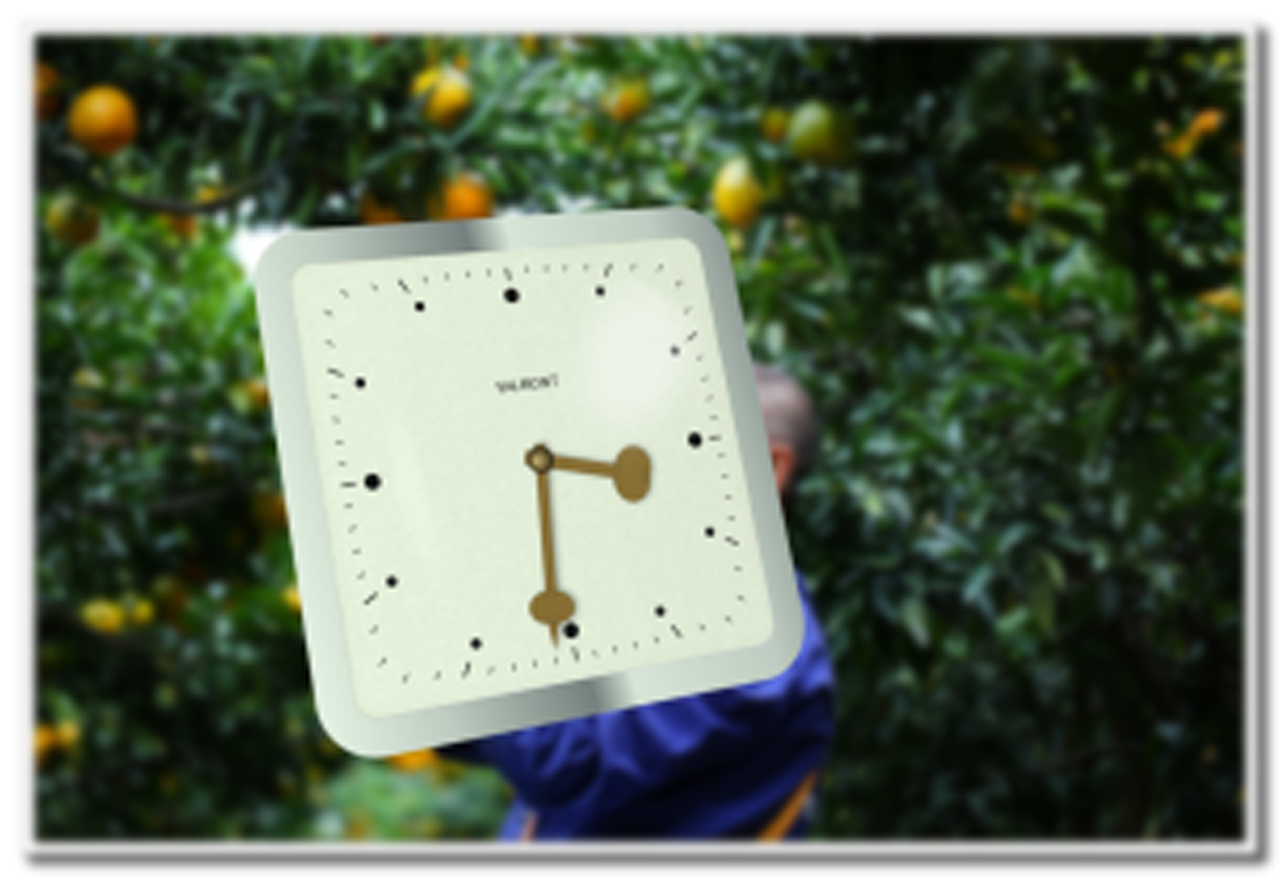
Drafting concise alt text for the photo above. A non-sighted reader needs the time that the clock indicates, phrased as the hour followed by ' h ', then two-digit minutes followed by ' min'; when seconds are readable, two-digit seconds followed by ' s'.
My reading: 3 h 31 min
